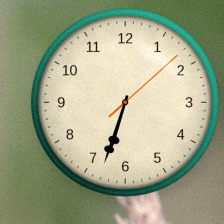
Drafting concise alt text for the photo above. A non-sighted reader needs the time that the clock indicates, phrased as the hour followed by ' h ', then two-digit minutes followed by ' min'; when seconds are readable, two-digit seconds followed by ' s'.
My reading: 6 h 33 min 08 s
